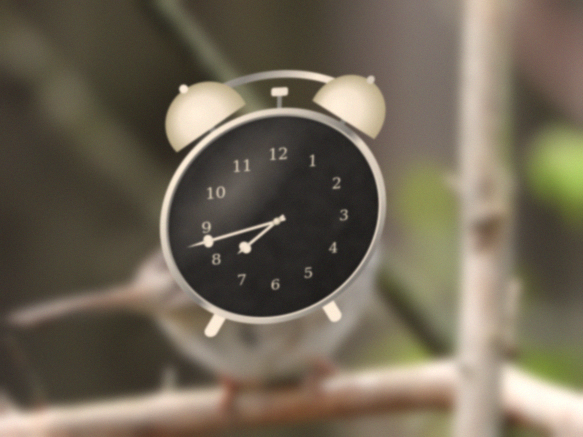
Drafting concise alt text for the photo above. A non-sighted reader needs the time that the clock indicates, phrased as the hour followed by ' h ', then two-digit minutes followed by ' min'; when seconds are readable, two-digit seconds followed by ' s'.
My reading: 7 h 43 min
